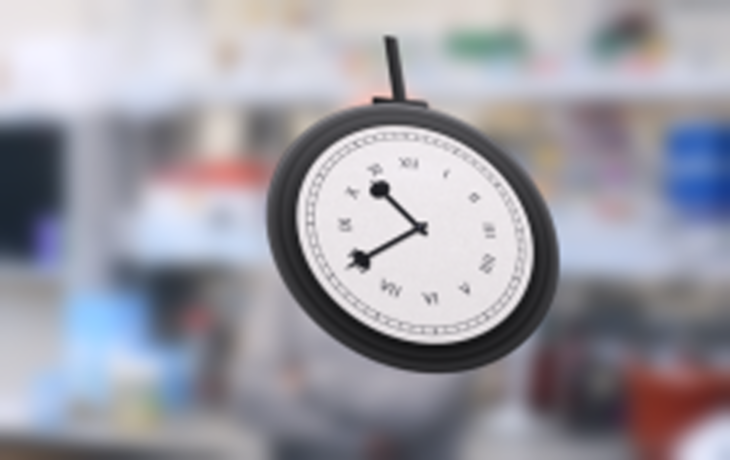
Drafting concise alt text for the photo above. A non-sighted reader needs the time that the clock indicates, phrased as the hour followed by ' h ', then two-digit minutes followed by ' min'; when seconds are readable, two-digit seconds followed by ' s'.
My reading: 10 h 40 min
